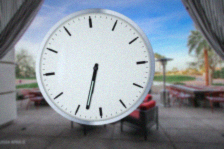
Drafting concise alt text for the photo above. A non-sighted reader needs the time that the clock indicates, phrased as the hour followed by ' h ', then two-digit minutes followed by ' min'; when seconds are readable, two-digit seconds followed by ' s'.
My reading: 6 h 33 min
